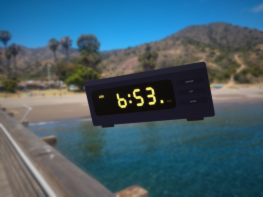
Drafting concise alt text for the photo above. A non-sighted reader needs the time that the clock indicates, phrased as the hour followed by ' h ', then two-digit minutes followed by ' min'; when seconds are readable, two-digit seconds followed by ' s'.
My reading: 6 h 53 min
